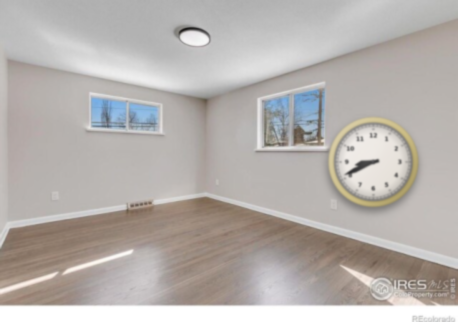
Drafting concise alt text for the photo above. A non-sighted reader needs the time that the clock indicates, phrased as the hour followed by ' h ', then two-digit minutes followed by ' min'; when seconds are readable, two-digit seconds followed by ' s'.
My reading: 8 h 41 min
